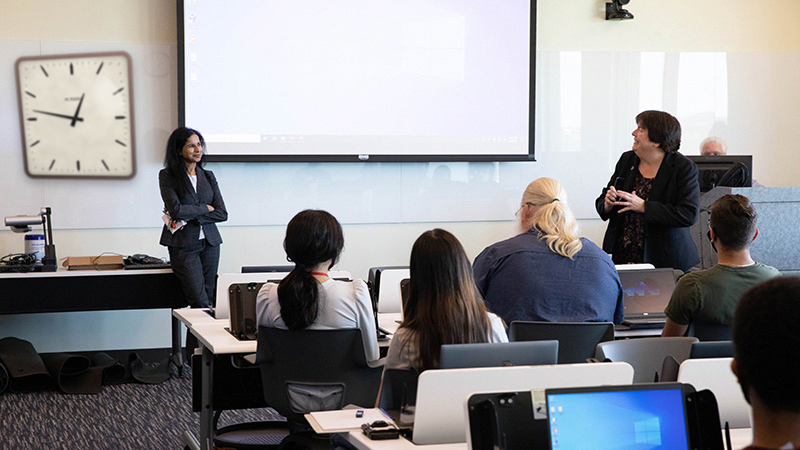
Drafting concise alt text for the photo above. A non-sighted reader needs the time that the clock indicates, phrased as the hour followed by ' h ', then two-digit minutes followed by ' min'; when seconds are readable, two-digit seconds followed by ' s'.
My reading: 12 h 47 min
